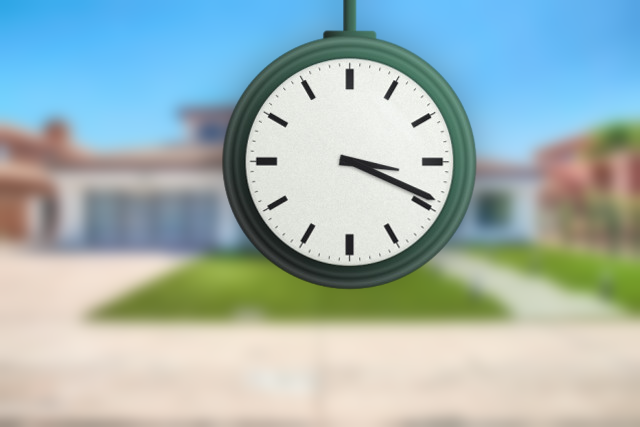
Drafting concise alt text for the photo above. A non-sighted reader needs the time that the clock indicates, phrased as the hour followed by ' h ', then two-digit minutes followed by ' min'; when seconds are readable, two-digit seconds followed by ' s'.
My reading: 3 h 19 min
